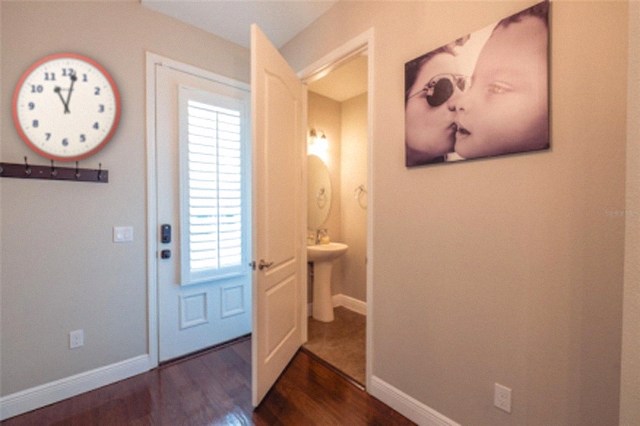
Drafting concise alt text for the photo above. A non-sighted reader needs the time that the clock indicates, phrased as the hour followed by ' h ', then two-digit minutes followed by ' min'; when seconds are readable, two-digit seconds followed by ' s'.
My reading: 11 h 02 min
